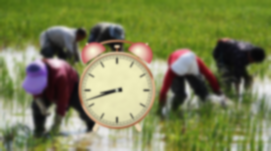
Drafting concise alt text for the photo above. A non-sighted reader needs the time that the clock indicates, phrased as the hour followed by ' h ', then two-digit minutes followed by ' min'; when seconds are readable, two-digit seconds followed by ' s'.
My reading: 8 h 42 min
